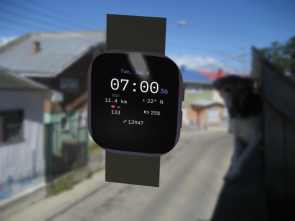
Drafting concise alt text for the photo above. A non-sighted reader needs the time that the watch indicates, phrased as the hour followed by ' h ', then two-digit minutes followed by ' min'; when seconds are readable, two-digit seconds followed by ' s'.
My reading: 7 h 00 min
